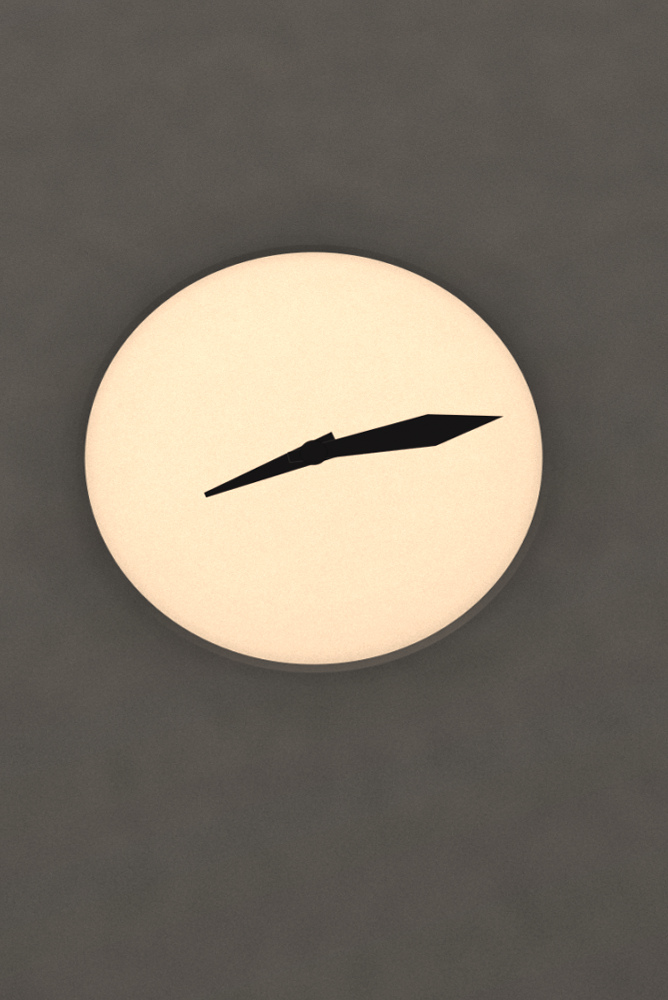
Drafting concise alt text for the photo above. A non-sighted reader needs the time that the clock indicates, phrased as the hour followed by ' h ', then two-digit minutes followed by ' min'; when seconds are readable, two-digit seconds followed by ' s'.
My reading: 8 h 13 min
